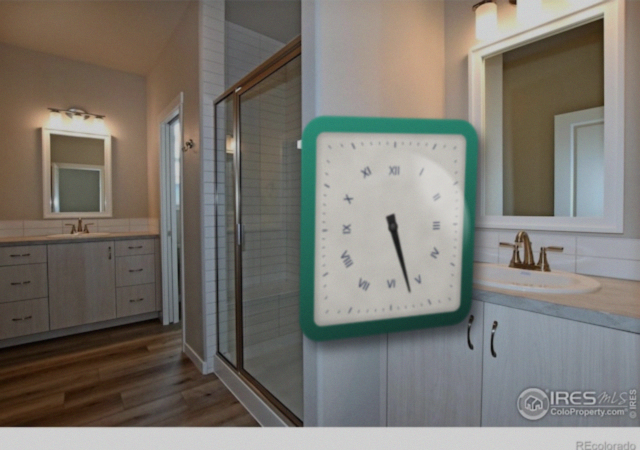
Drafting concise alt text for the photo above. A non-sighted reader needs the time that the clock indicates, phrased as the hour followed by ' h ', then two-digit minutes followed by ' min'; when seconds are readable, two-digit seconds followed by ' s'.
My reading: 5 h 27 min
